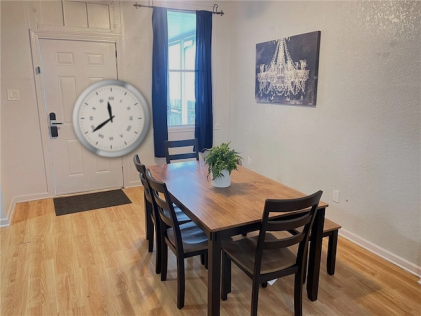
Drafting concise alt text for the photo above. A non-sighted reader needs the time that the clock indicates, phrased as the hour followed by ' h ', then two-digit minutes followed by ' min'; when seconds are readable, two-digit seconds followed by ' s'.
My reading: 11 h 39 min
